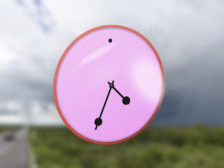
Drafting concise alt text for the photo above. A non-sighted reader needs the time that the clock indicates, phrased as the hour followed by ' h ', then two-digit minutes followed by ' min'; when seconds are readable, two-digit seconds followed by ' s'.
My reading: 4 h 34 min
